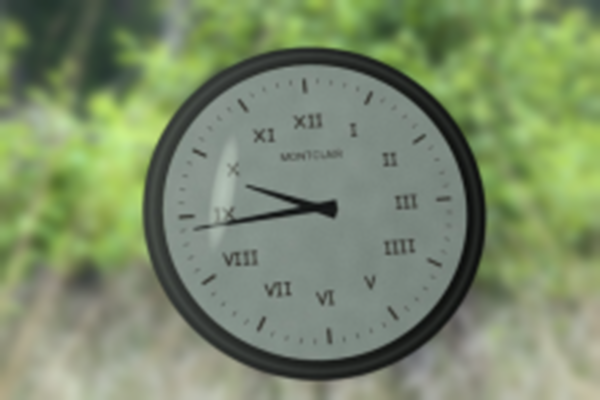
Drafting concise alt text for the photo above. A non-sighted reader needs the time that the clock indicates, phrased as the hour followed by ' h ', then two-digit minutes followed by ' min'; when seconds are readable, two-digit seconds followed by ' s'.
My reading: 9 h 44 min
